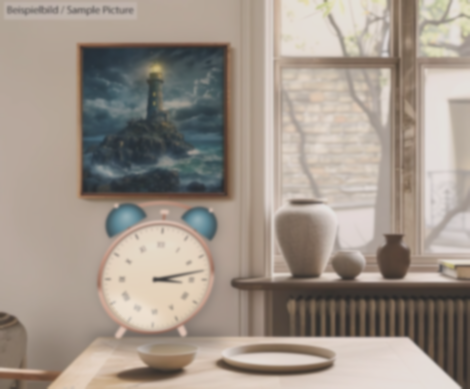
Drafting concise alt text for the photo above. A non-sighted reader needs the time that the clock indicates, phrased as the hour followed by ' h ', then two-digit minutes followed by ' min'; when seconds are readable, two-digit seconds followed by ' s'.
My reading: 3 h 13 min
